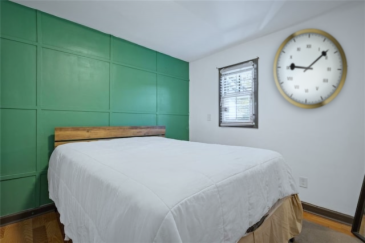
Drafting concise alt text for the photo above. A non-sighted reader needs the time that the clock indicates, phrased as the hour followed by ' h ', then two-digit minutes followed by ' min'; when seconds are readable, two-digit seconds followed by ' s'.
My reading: 9 h 08 min
